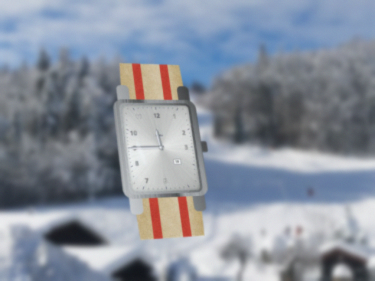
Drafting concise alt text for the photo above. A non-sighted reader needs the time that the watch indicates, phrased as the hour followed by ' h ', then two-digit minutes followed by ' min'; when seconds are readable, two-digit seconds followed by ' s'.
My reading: 11 h 45 min
